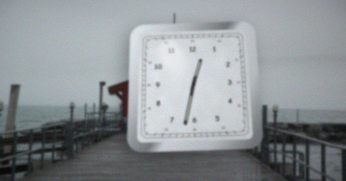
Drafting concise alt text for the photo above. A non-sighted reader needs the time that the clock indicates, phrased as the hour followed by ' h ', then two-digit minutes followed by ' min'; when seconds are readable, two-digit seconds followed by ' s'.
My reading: 12 h 32 min
